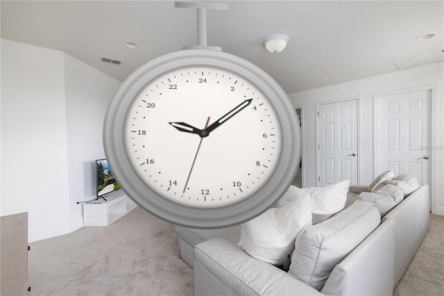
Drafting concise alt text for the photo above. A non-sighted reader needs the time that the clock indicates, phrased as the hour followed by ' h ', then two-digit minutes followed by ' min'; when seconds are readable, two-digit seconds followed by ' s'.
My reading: 19 h 08 min 33 s
